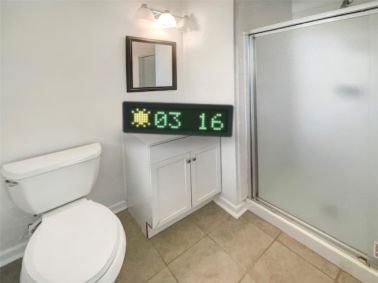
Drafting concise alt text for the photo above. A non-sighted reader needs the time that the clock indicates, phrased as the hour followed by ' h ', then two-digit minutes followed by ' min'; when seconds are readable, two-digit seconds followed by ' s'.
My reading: 3 h 16 min
